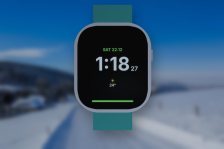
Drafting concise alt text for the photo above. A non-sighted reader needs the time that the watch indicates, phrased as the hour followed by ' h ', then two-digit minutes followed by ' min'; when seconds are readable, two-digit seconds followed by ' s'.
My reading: 1 h 18 min
